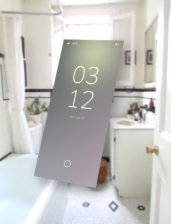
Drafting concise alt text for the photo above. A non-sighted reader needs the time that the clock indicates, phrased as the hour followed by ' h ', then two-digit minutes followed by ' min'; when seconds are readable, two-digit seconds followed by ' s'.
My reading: 3 h 12 min
